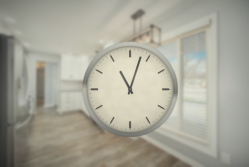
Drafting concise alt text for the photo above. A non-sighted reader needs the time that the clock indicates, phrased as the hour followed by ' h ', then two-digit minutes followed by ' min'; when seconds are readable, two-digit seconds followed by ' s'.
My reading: 11 h 03 min
